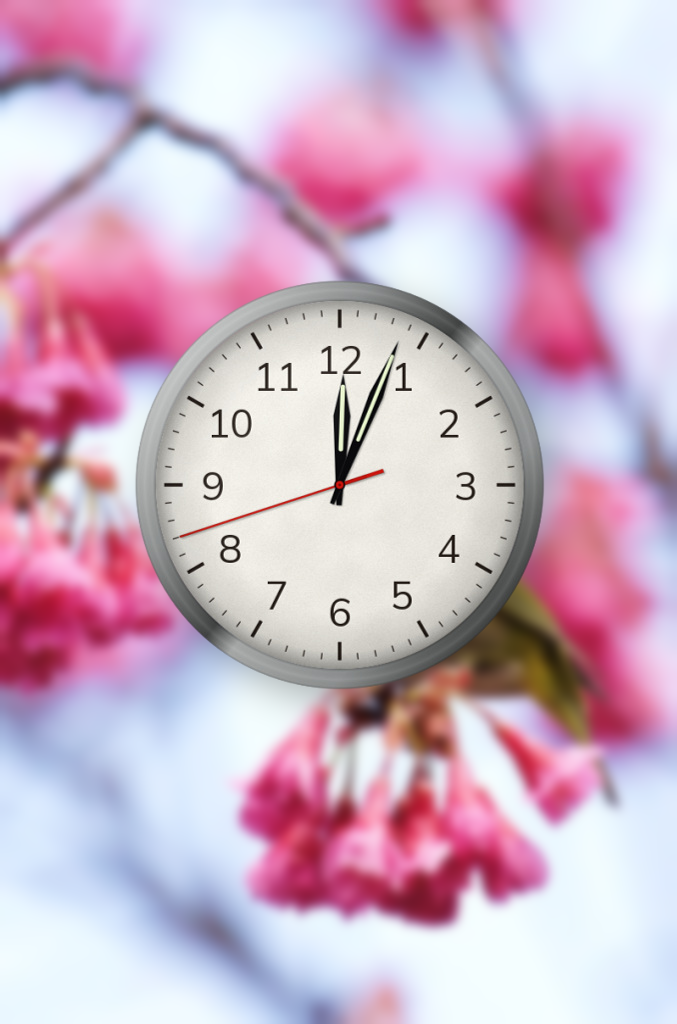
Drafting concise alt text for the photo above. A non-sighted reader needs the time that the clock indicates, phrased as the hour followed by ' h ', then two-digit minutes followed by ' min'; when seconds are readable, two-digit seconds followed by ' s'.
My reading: 12 h 03 min 42 s
